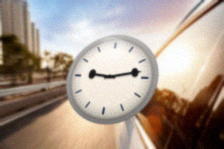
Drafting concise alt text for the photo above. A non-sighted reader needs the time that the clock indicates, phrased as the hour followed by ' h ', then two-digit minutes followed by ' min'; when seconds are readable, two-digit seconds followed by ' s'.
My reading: 9 h 13 min
